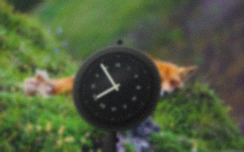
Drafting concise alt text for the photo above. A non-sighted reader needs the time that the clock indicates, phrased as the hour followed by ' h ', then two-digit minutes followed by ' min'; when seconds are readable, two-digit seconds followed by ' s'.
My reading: 7 h 54 min
